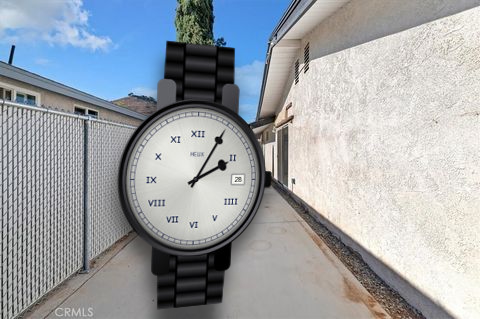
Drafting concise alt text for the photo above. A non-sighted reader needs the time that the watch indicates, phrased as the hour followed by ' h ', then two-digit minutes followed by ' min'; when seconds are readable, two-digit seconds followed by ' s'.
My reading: 2 h 05 min
